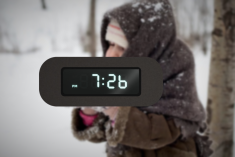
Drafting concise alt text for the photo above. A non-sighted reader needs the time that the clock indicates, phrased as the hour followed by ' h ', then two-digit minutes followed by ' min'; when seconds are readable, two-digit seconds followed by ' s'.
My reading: 7 h 26 min
